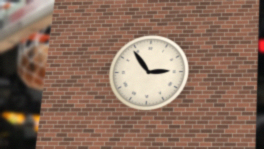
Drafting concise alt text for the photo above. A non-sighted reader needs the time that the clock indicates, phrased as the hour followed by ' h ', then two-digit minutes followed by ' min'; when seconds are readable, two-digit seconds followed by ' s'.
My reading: 2 h 54 min
